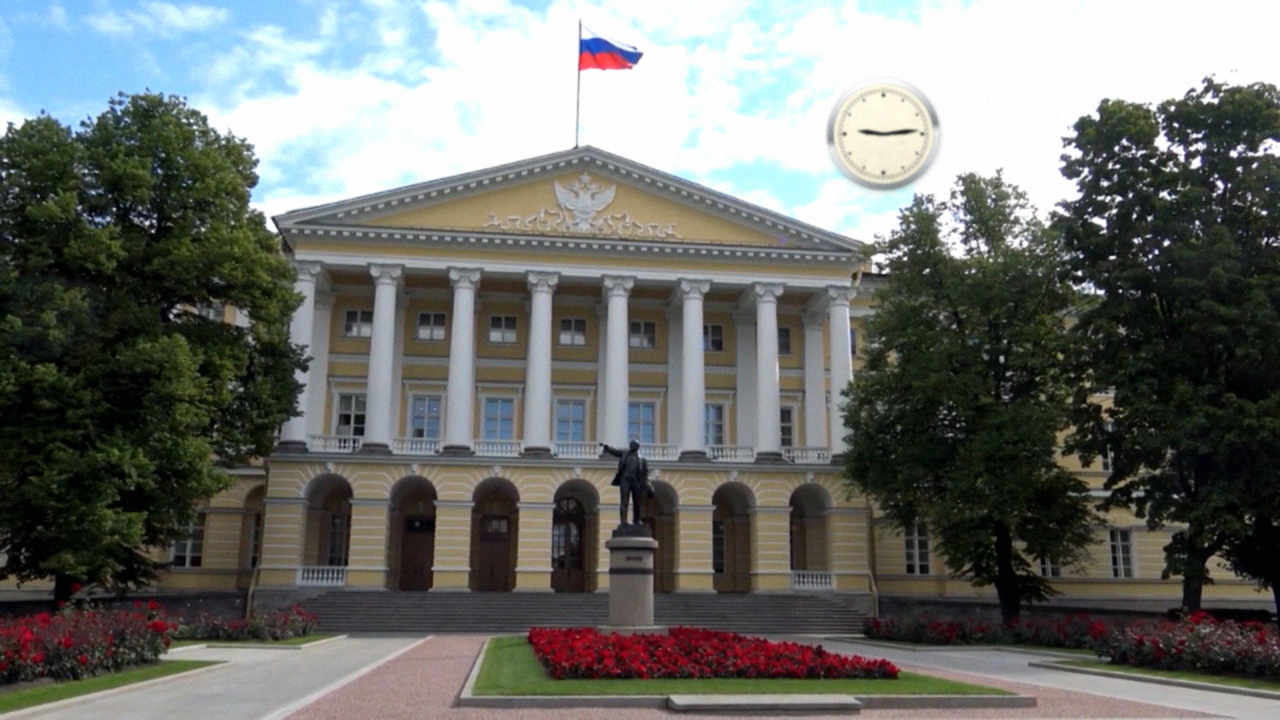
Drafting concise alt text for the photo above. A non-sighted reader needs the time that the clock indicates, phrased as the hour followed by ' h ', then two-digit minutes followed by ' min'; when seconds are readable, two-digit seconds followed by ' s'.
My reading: 9 h 14 min
